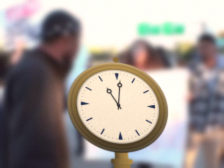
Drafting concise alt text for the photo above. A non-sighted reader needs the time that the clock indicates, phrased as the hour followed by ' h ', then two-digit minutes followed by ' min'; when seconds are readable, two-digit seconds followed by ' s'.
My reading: 11 h 01 min
